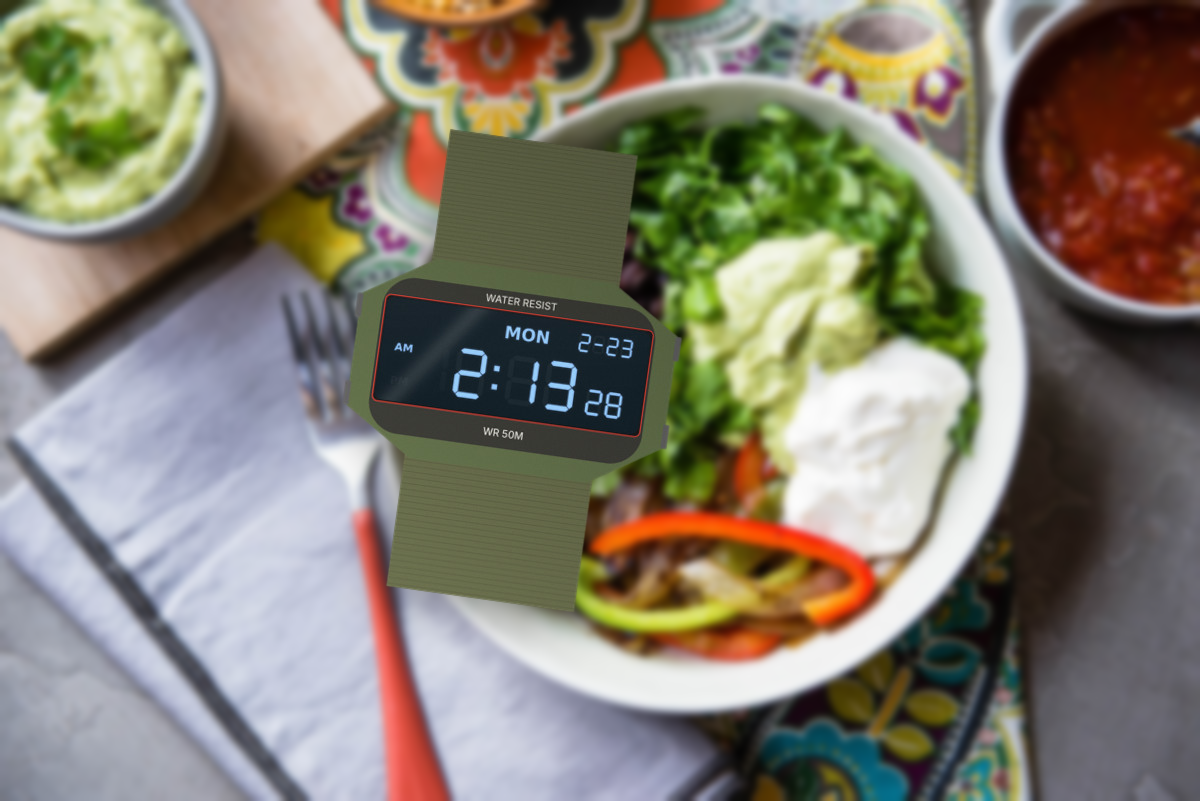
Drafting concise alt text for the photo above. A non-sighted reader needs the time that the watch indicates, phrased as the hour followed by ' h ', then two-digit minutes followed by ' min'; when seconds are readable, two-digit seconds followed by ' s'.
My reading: 2 h 13 min 28 s
